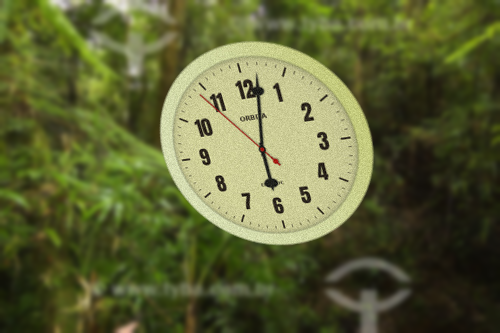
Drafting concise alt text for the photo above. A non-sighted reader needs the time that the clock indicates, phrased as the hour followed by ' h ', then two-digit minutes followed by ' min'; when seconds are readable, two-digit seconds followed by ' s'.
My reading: 6 h 01 min 54 s
